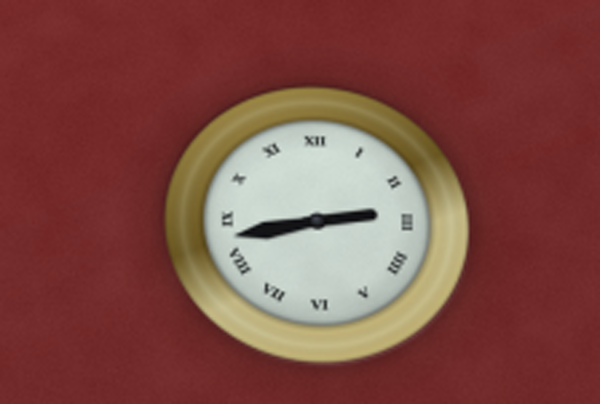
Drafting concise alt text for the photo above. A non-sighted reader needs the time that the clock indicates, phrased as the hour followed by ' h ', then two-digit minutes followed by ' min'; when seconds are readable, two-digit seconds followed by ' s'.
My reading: 2 h 43 min
